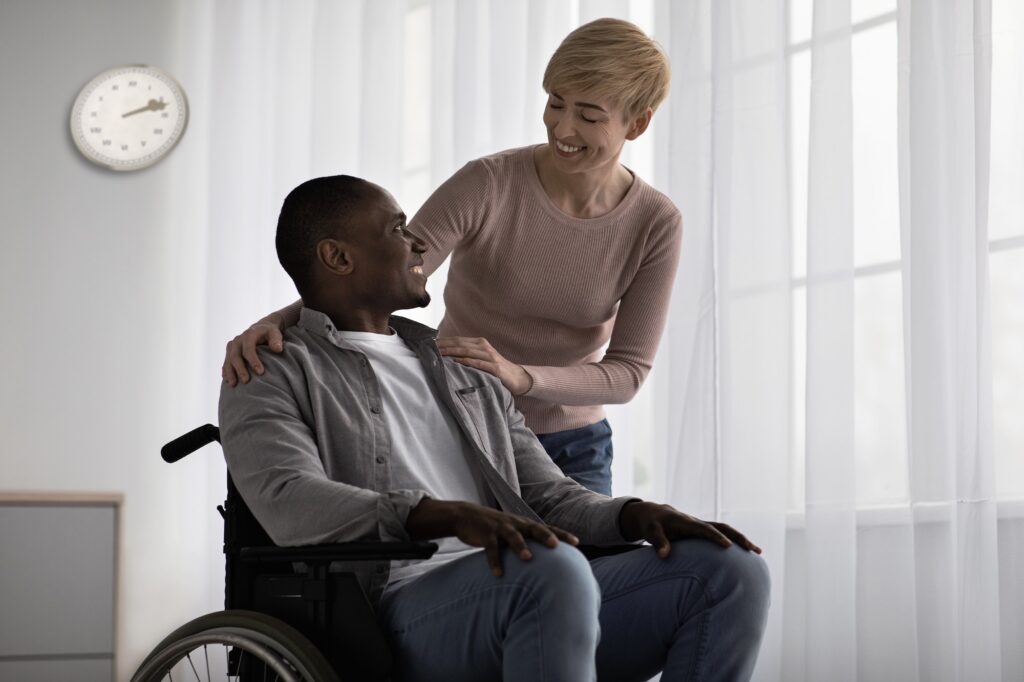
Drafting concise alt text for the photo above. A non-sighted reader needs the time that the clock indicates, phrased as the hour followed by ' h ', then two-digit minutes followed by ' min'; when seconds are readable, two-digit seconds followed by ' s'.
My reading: 2 h 12 min
